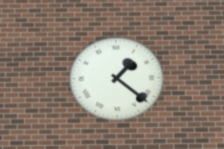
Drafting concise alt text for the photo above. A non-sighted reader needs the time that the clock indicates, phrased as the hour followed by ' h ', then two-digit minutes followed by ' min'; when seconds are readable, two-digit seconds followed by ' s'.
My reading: 1 h 22 min
